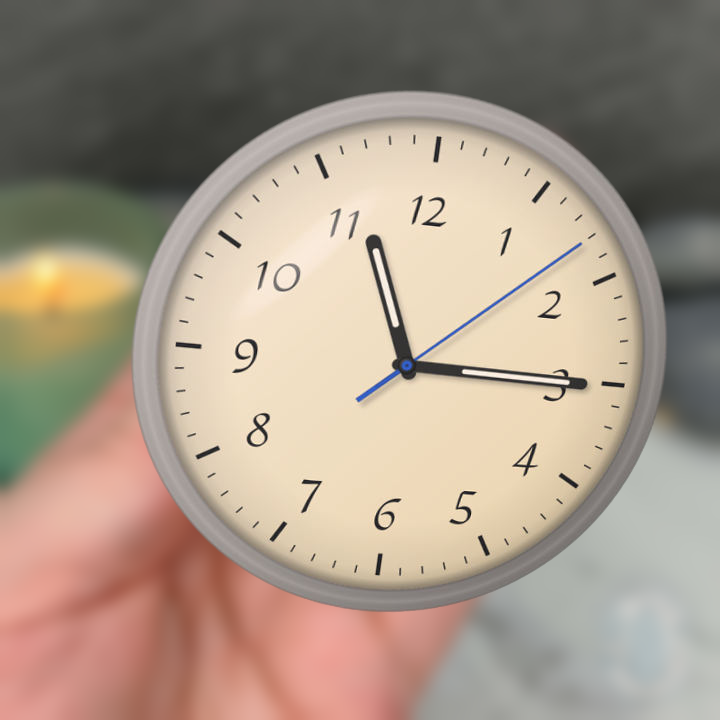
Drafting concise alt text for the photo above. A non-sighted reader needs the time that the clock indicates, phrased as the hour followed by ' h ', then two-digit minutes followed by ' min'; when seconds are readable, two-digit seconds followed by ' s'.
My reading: 11 h 15 min 08 s
